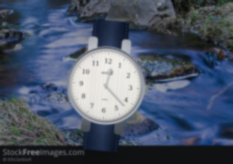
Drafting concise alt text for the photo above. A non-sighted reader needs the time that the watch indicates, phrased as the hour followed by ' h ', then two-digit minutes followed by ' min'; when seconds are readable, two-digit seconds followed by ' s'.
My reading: 12 h 22 min
